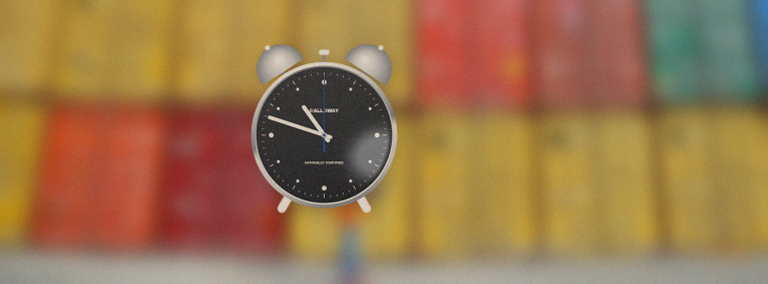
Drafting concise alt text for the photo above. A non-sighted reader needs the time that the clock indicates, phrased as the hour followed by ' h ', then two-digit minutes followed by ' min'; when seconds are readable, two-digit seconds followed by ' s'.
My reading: 10 h 48 min 00 s
